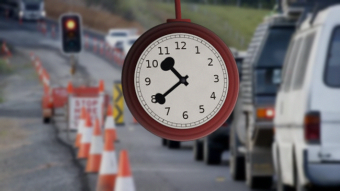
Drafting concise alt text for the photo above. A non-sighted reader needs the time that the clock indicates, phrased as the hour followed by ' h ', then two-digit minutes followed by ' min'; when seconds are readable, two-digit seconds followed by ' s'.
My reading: 10 h 39 min
